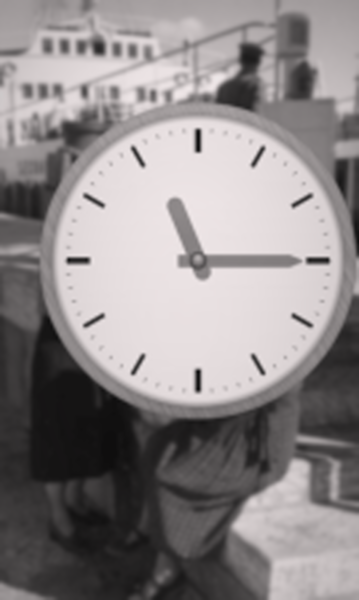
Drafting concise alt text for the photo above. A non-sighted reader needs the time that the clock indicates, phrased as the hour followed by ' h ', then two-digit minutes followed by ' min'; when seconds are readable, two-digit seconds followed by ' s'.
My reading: 11 h 15 min
